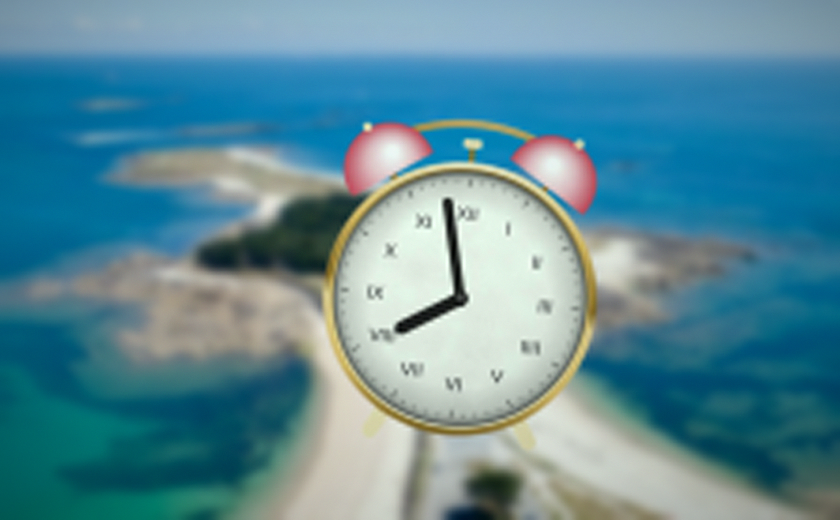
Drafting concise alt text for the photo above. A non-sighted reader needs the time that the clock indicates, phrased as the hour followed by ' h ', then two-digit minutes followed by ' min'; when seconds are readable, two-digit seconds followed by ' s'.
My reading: 7 h 58 min
